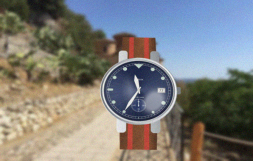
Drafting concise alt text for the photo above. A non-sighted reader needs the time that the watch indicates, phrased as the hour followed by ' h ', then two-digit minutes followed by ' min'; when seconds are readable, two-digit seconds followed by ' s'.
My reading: 11 h 35 min
